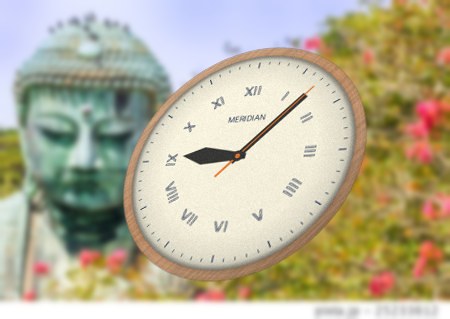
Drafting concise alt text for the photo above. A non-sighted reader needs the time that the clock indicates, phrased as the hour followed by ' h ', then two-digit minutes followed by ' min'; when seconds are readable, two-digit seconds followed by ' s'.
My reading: 9 h 07 min 07 s
